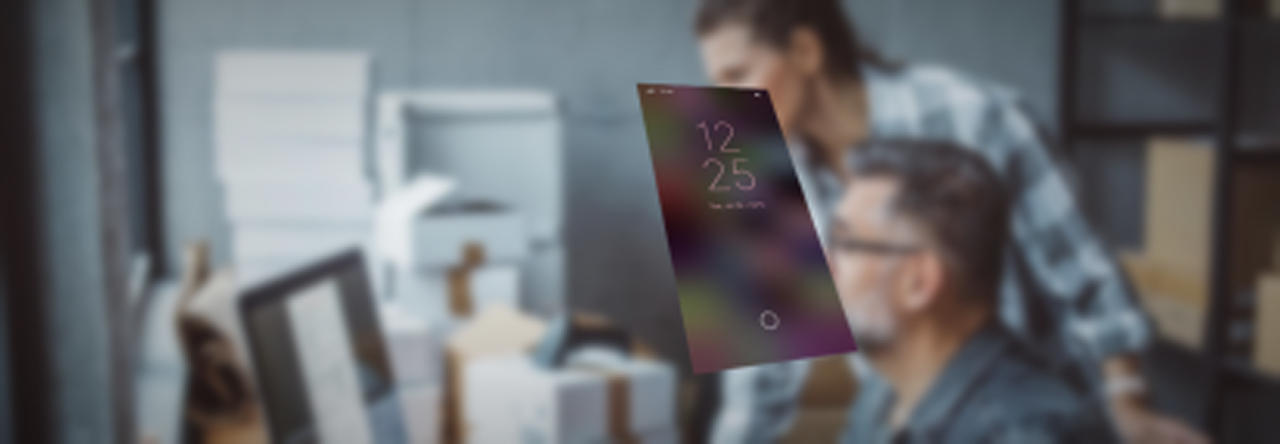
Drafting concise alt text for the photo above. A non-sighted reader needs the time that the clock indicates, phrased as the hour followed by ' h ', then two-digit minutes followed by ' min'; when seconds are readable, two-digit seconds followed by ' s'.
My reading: 12 h 25 min
